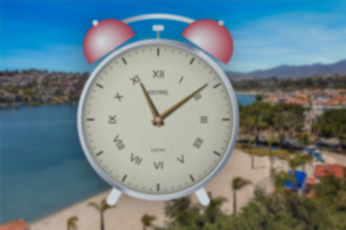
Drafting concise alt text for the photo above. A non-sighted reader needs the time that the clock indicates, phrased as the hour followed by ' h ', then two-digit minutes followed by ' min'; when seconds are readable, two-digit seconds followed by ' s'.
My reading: 11 h 09 min
